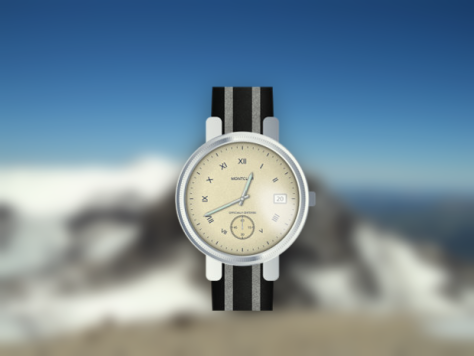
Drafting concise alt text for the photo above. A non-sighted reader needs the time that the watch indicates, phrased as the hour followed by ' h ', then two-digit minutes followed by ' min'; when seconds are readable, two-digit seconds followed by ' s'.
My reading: 12 h 41 min
